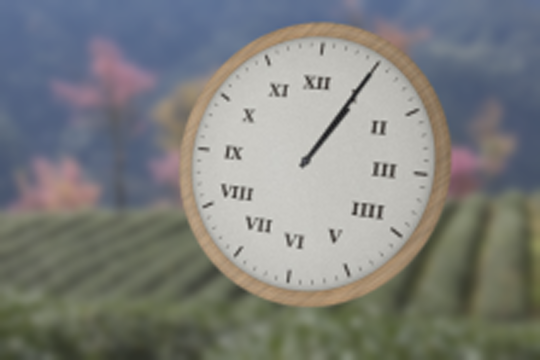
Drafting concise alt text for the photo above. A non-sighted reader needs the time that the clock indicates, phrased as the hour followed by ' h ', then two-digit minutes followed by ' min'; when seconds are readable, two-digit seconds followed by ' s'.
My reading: 1 h 05 min
